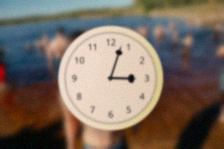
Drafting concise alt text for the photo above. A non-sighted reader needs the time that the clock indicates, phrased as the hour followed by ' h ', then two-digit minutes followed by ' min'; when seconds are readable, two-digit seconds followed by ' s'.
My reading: 3 h 03 min
